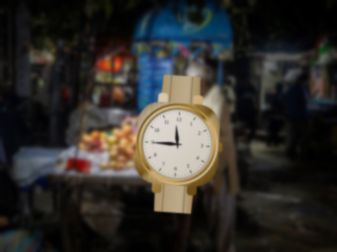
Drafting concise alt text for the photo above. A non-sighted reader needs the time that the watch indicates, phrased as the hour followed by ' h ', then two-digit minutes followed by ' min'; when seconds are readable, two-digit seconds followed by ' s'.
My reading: 11 h 45 min
